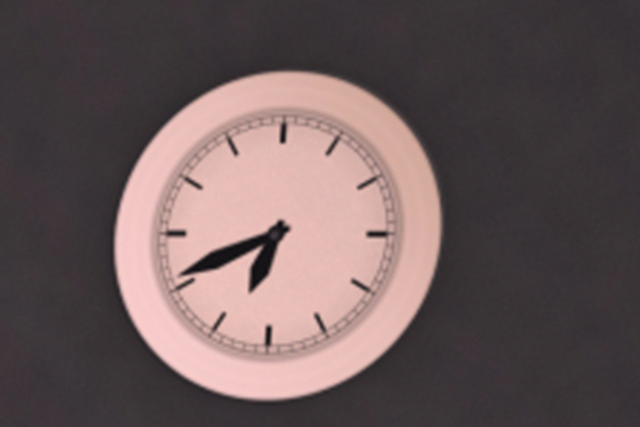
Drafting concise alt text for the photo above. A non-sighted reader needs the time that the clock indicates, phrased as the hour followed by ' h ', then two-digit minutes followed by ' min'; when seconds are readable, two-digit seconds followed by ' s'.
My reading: 6 h 41 min
